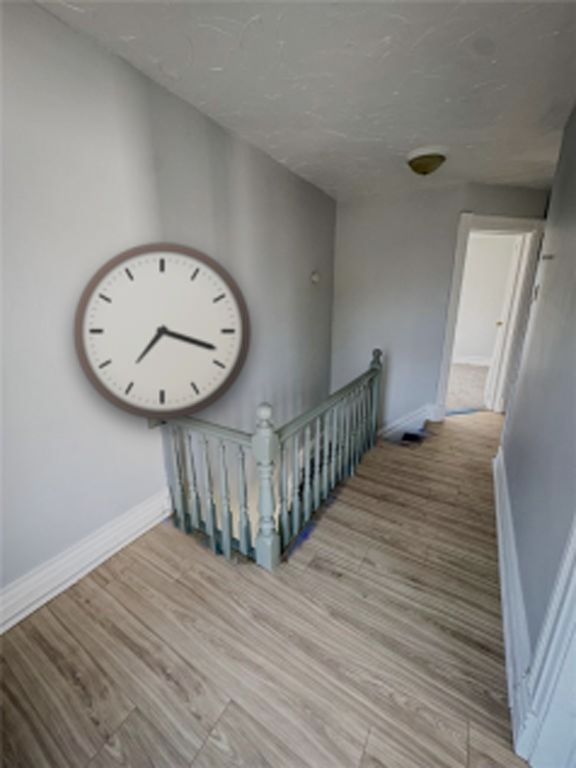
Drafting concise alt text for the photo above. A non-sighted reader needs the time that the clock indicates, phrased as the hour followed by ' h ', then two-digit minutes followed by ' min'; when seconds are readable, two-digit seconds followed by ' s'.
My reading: 7 h 18 min
